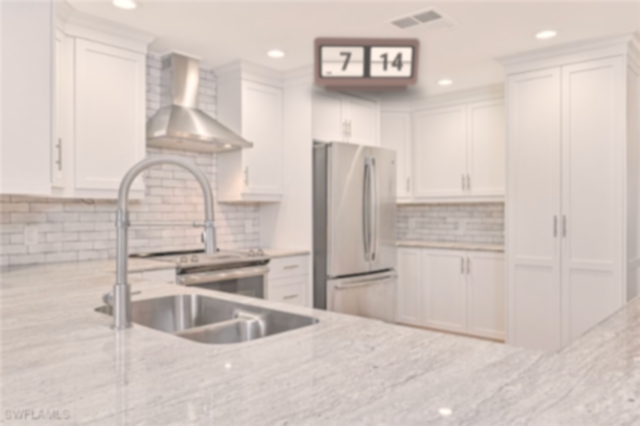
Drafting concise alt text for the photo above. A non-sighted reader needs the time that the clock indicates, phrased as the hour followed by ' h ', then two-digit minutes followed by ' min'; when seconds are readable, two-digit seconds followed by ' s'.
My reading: 7 h 14 min
